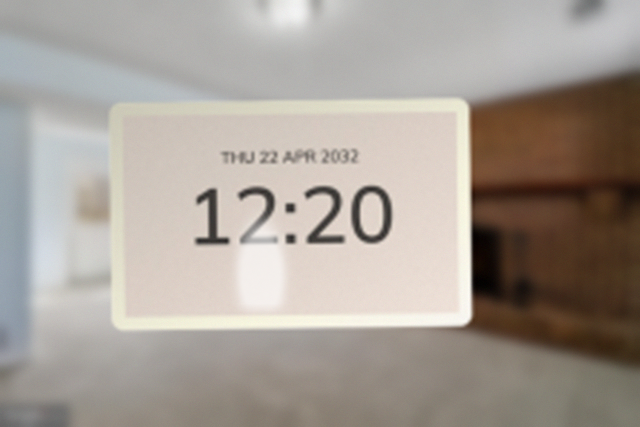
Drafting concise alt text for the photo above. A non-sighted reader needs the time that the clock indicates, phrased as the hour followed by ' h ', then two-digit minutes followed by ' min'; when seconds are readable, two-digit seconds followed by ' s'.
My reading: 12 h 20 min
